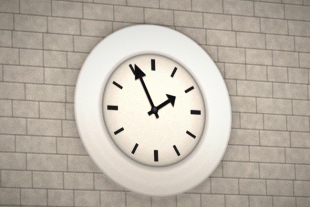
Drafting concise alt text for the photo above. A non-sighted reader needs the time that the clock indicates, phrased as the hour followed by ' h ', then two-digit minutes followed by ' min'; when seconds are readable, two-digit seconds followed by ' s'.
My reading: 1 h 56 min
